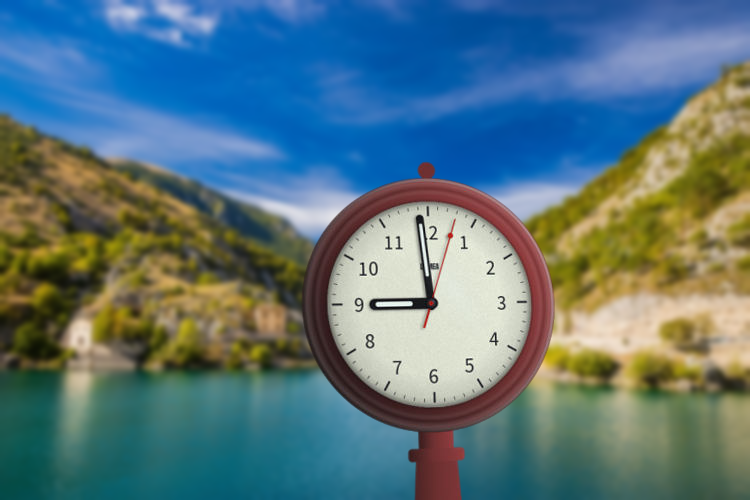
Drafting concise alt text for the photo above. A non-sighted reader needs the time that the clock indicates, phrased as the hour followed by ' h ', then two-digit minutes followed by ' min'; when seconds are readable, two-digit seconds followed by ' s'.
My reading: 8 h 59 min 03 s
